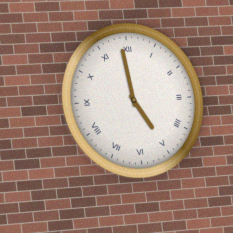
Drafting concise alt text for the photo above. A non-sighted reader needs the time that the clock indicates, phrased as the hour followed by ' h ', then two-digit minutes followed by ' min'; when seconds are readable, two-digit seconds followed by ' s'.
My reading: 4 h 59 min
